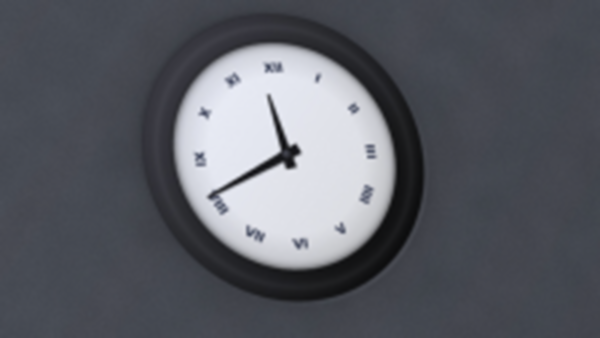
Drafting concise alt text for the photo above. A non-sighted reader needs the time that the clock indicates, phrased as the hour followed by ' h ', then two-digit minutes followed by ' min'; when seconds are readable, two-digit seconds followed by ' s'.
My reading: 11 h 41 min
